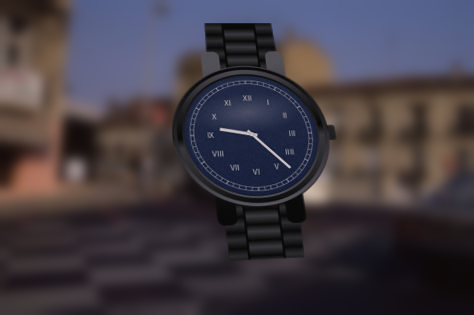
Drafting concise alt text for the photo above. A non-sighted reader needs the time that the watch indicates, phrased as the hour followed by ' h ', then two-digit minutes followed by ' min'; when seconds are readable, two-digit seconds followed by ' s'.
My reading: 9 h 23 min
